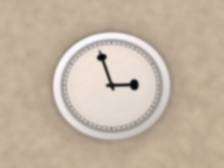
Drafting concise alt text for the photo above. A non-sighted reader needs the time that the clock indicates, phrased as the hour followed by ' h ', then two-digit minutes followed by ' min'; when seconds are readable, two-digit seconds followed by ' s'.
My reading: 2 h 57 min
